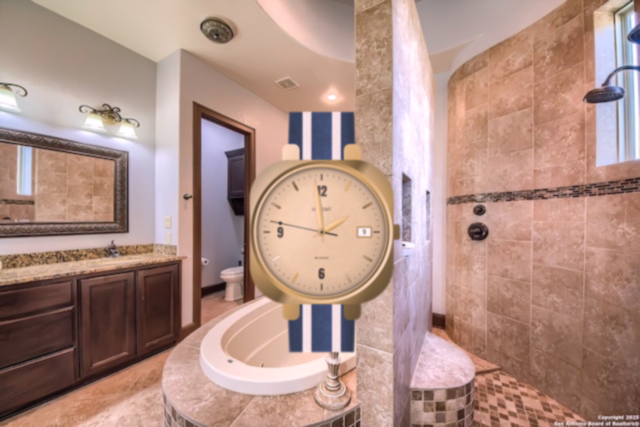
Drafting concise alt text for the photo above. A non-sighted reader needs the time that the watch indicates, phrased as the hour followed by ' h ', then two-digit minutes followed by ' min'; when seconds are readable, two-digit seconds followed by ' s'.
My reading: 1 h 58 min 47 s
